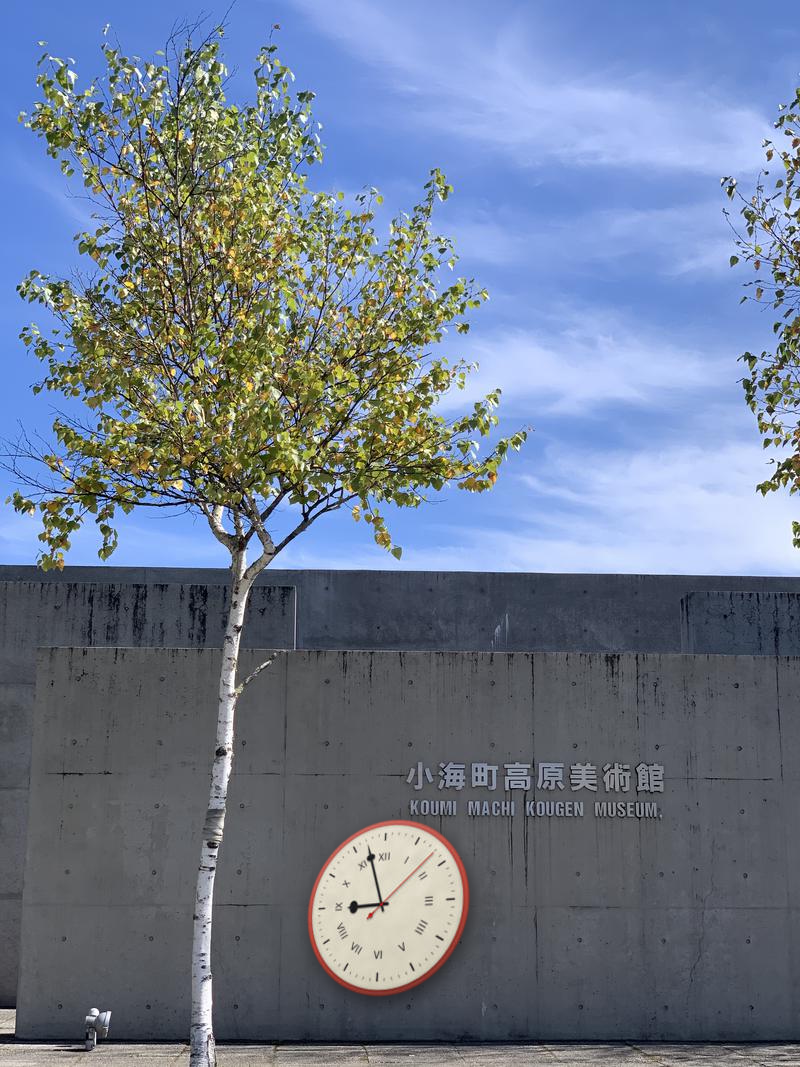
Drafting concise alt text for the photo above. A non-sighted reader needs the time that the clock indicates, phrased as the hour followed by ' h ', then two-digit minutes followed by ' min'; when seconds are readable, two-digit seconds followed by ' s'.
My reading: 8 h 57 min 08 s
